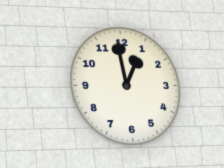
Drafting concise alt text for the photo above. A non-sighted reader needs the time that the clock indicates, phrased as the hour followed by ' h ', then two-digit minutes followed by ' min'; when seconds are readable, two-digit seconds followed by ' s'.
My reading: 12 h 59 min
